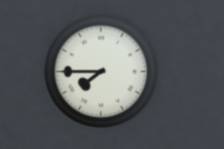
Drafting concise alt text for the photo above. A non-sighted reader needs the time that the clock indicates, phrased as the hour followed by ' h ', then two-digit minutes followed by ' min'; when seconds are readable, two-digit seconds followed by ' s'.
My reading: 7 h 45 min
